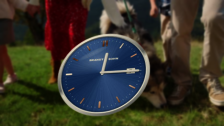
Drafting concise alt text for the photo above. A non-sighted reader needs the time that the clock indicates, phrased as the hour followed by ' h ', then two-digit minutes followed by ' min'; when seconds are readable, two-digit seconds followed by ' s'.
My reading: 12 h 15 min
